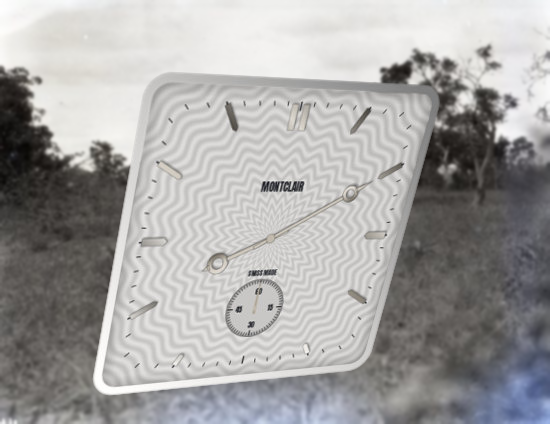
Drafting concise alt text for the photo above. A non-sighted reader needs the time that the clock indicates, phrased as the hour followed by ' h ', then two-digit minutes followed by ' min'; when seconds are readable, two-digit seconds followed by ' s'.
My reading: 8 h 10 min
